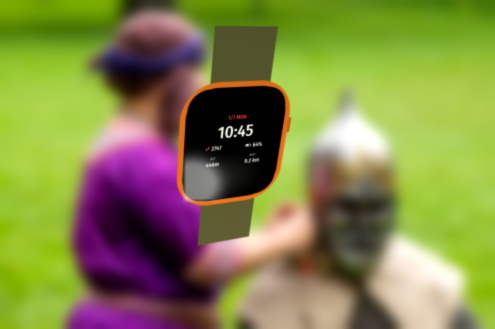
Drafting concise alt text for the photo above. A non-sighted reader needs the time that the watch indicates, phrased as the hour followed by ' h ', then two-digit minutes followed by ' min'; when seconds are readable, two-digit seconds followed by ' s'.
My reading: 10 h 45 min
